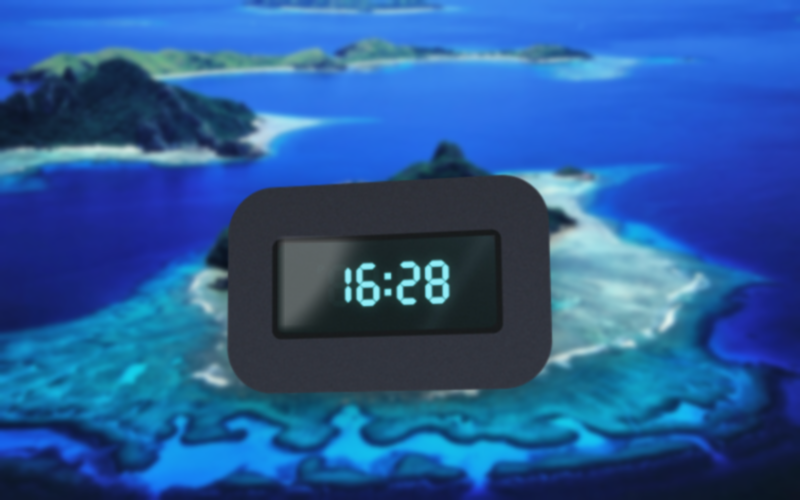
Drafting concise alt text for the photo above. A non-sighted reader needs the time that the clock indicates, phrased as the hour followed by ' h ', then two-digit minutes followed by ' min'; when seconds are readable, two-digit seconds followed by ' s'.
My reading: 16 h 28 min
